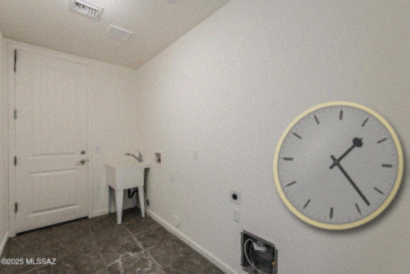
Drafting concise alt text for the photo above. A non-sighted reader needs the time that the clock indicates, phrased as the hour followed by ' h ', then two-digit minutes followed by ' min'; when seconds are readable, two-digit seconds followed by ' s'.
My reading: 1 h 23 min
